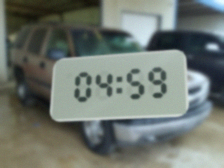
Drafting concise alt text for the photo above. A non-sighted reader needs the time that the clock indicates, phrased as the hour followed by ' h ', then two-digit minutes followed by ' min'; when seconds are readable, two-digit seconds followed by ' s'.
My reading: 4 h 59 min
